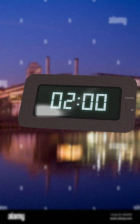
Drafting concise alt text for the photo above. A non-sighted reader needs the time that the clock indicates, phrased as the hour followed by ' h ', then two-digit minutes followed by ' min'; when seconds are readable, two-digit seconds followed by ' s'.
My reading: 2 h 00 min
